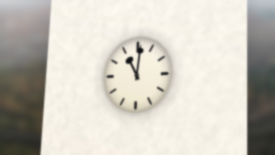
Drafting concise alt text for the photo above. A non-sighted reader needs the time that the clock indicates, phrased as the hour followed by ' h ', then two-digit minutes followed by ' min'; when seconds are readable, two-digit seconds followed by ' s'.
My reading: 11 h 01 min
